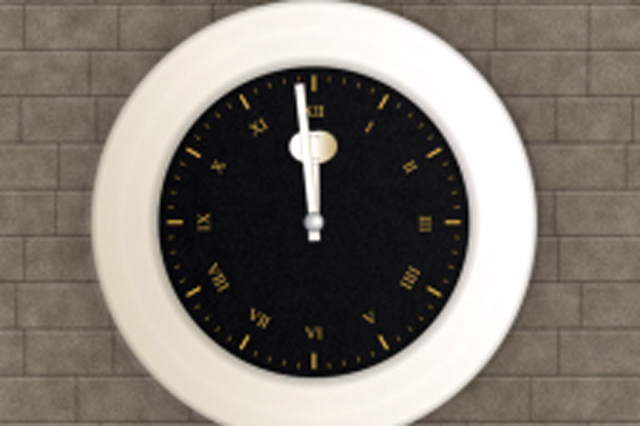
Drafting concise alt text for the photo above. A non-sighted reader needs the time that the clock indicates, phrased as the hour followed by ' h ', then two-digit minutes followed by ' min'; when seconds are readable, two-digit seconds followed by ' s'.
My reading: 11 h 59 min
